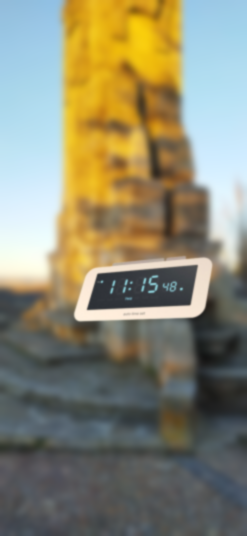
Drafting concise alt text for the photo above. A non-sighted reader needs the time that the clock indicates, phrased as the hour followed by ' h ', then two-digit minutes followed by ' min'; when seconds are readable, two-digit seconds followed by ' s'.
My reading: 11 h 15 min
